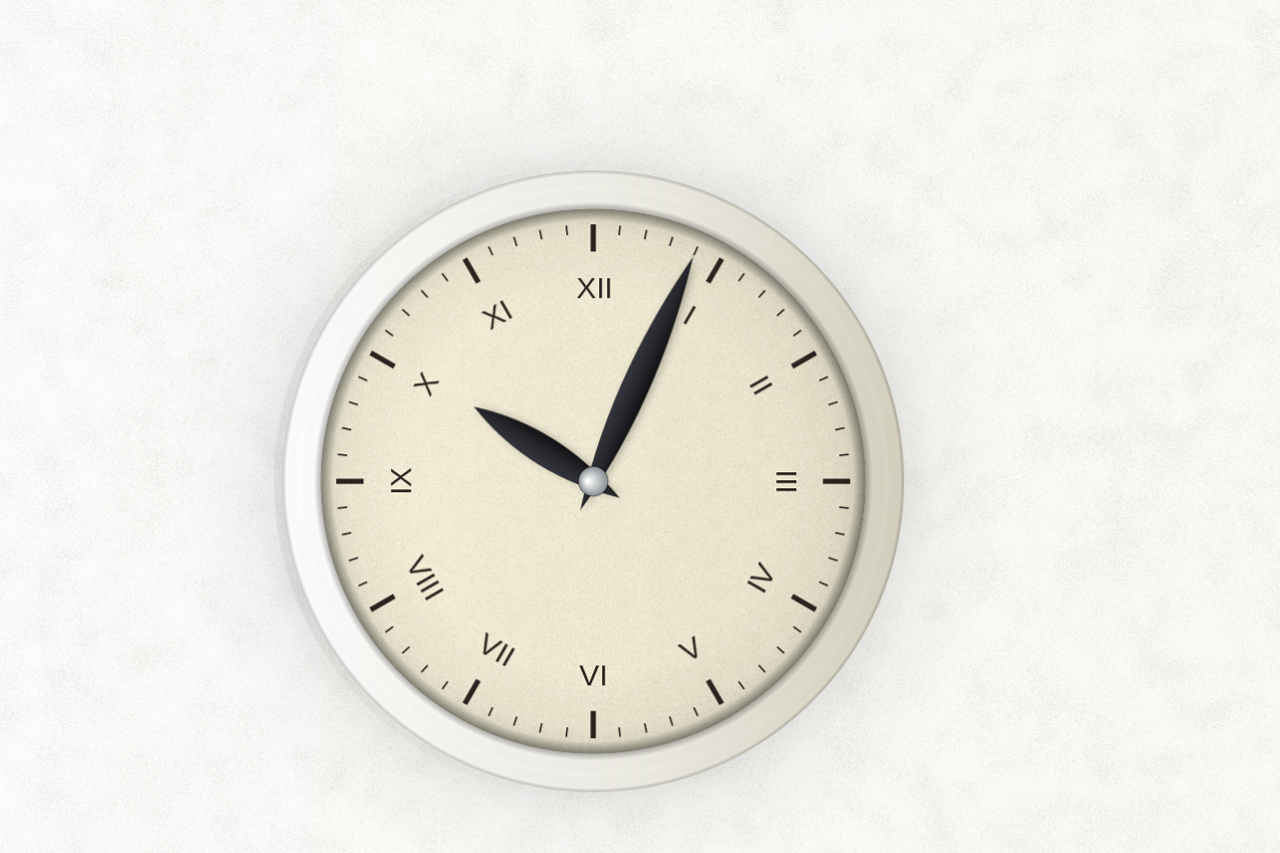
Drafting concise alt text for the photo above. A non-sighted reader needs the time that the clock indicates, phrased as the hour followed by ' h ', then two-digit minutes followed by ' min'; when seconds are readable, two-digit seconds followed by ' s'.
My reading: 10 h 04 min
